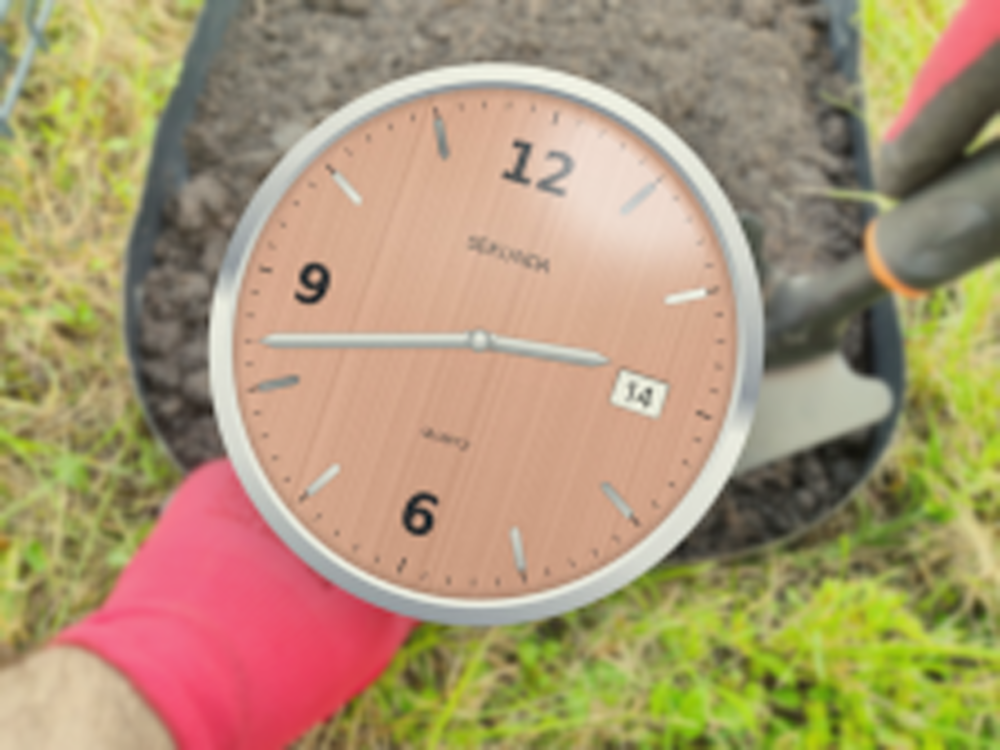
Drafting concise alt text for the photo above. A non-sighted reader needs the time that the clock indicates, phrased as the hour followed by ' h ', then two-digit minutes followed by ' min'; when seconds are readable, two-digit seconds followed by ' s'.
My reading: 2 h 42 min
